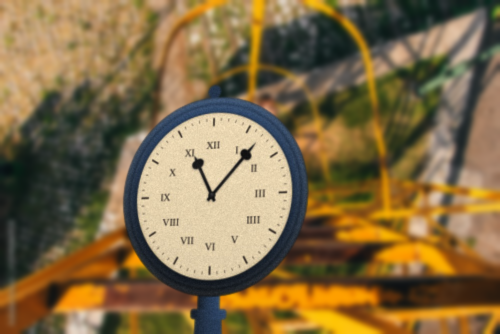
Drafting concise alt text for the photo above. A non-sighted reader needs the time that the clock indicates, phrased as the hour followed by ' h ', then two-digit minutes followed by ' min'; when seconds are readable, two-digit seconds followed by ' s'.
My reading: 11 h 07 min
